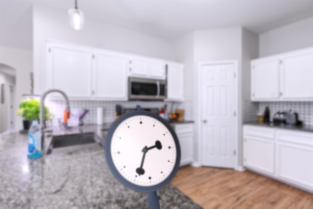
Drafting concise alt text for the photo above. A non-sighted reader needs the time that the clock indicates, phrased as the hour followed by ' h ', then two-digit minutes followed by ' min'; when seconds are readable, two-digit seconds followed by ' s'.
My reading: 2 h 34 min
